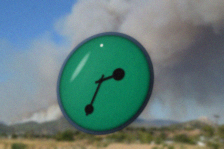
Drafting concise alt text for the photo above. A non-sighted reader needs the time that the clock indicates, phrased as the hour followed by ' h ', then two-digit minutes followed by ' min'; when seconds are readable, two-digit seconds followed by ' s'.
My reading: 2 h 34 min
